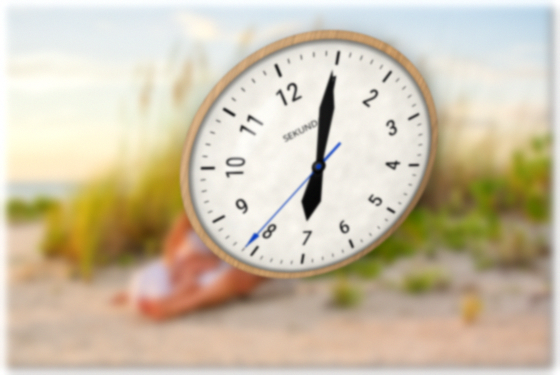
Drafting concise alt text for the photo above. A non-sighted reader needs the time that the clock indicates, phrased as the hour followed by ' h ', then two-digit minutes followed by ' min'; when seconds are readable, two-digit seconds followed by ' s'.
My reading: 7 h 04 min 41 s
